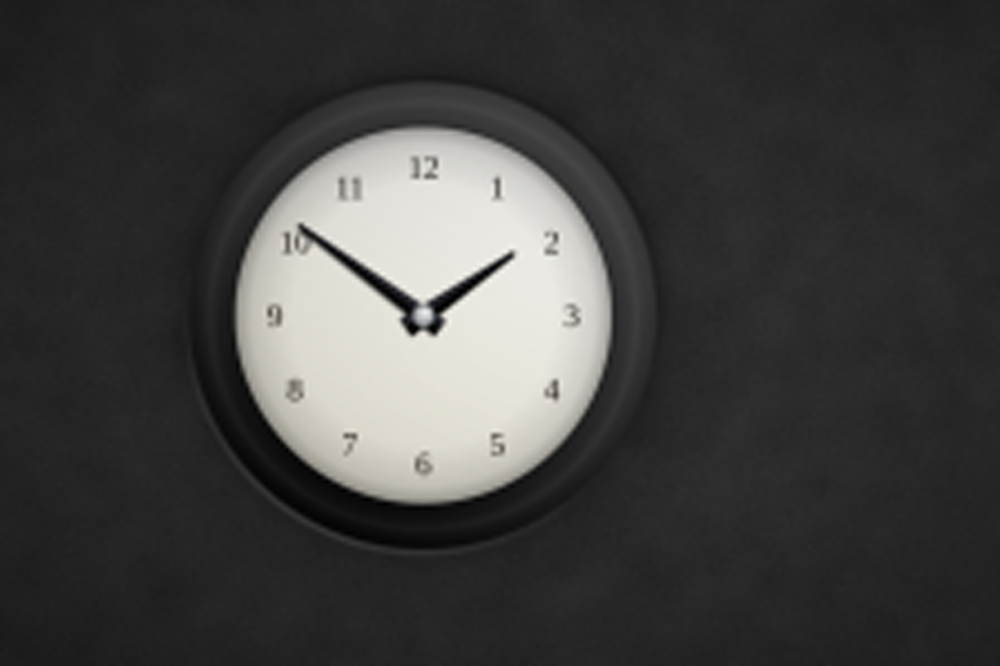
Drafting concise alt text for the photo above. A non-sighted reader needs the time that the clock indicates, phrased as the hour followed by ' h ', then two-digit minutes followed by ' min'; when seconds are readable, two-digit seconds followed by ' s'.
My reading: 1 h 51 min
